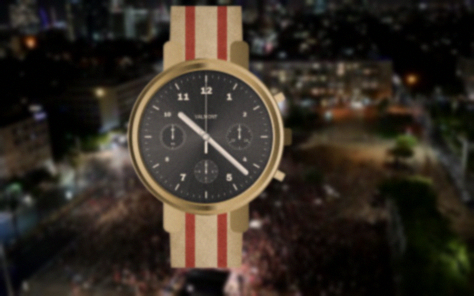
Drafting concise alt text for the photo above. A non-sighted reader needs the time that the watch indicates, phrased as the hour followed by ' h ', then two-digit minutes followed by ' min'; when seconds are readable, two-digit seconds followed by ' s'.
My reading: 10 h 22 min
